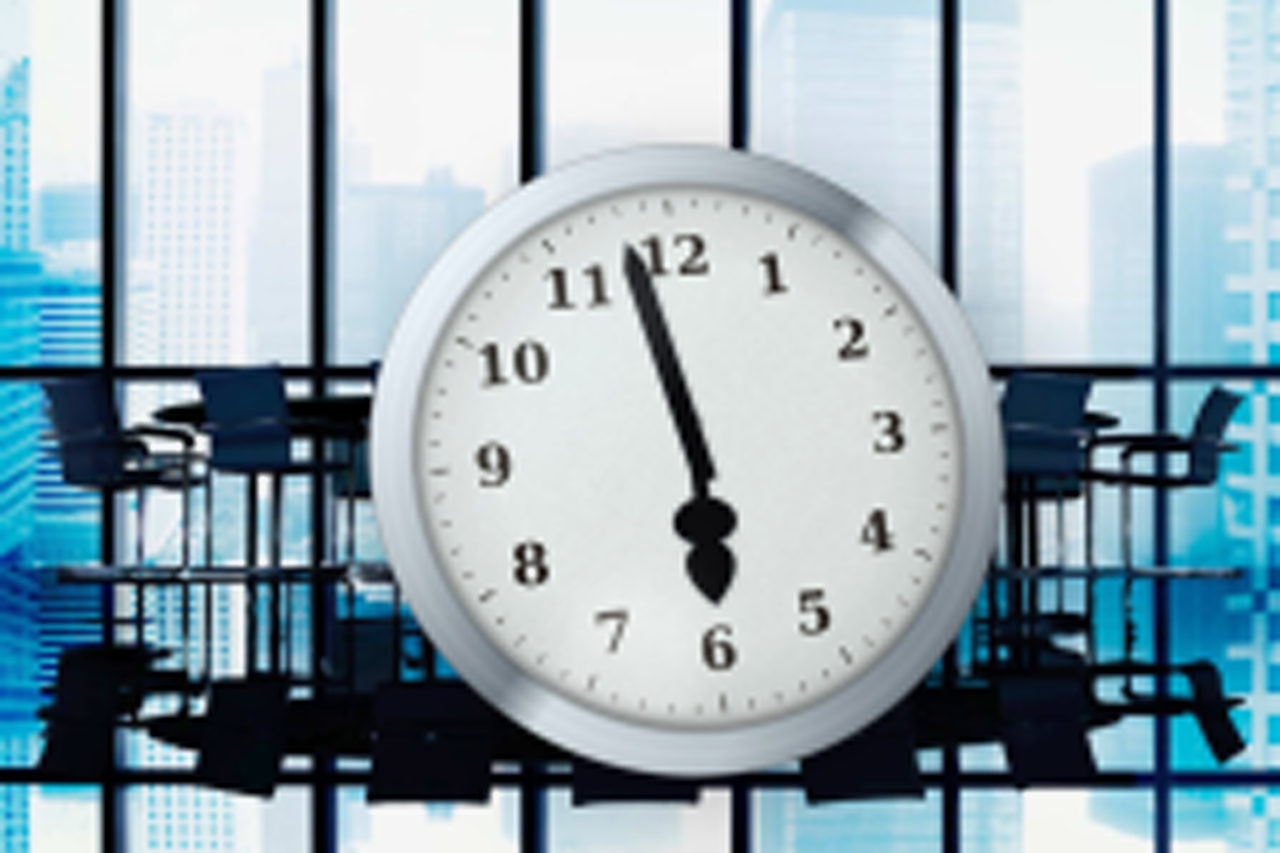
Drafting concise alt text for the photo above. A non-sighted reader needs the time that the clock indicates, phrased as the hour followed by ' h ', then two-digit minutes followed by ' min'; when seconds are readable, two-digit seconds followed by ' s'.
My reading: 5 h 58 min
